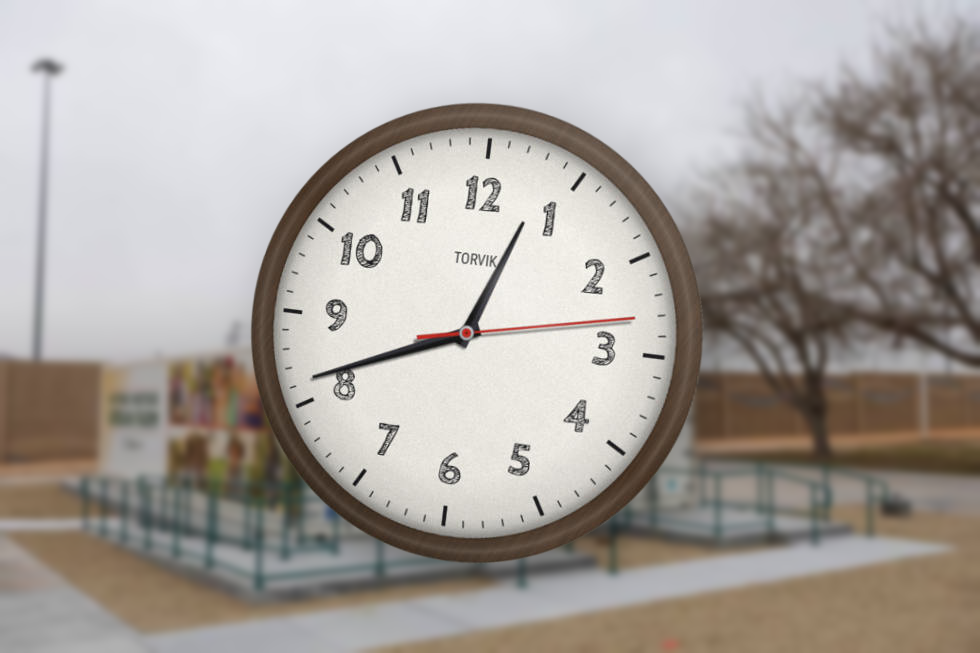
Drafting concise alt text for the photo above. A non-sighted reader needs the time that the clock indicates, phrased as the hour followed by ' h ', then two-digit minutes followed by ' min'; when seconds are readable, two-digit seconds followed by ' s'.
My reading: 12 h 41 min 13 s
